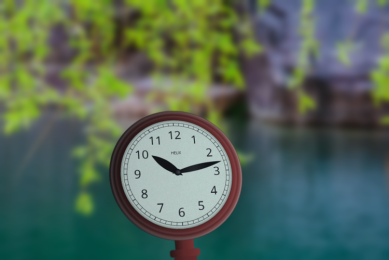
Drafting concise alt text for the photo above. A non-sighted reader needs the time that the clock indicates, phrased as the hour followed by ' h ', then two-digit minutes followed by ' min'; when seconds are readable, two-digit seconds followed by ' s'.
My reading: 10 h 13 min
